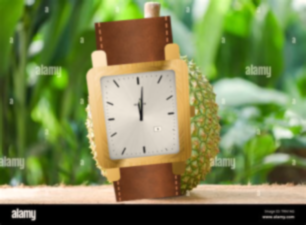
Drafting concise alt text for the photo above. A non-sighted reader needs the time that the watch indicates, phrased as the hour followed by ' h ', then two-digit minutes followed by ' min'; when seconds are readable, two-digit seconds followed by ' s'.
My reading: 12 h 01 min
